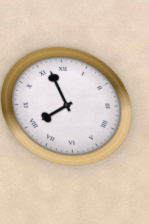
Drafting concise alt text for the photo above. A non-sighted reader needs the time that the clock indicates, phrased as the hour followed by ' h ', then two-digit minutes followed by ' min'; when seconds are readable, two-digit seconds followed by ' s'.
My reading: 7 h 57 min
